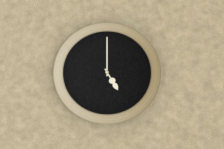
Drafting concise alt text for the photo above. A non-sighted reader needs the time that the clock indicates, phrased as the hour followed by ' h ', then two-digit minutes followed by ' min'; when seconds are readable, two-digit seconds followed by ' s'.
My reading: 5 h 00 min
